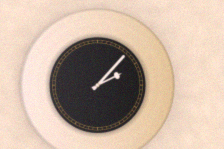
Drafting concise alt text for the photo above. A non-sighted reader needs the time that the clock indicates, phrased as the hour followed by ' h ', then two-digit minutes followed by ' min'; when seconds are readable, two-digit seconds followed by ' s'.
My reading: 2 h 07 min
